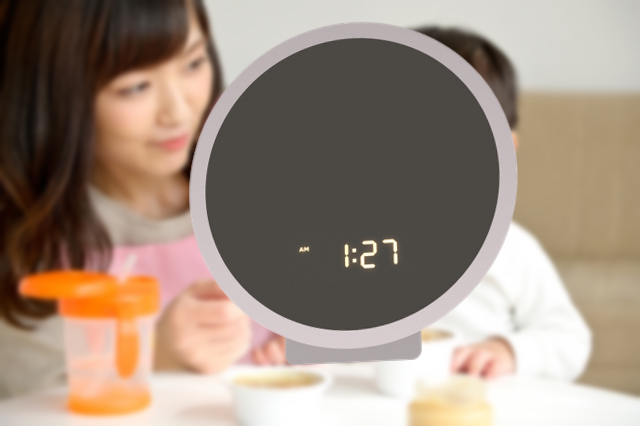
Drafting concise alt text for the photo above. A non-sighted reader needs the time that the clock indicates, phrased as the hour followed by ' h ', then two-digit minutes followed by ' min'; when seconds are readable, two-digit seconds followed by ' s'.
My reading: 1 h 27 min
